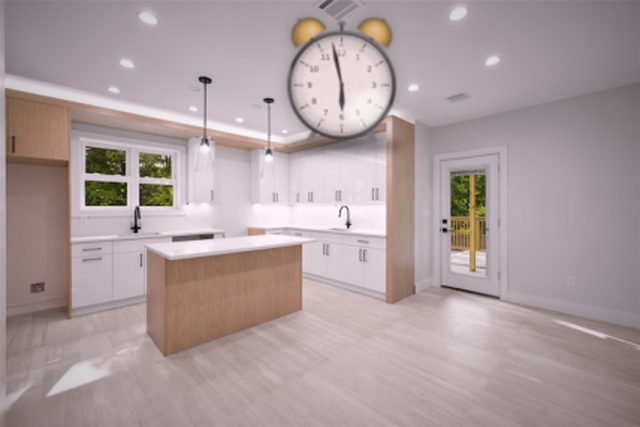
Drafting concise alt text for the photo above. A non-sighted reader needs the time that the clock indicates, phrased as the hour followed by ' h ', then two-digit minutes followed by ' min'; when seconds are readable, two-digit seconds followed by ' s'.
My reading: 5 h 58 min
